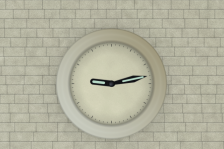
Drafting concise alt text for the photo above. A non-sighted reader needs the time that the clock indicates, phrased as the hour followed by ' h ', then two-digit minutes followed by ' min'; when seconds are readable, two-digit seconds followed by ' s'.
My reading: 9 h 13 min
